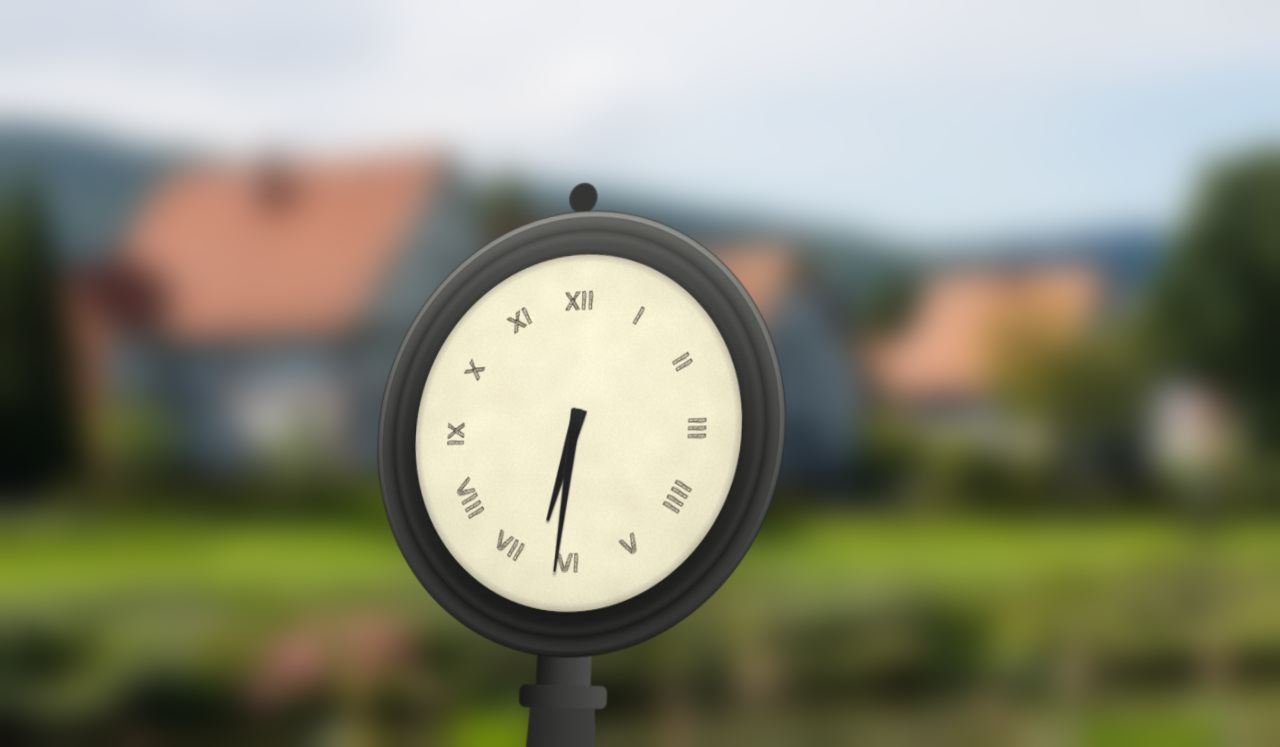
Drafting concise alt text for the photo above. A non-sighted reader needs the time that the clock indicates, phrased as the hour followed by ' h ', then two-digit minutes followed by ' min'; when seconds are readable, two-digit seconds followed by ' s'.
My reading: 6 h 31 min
